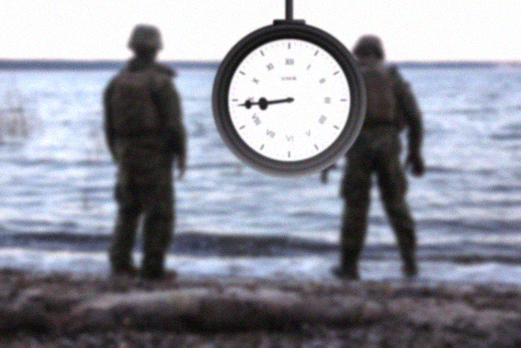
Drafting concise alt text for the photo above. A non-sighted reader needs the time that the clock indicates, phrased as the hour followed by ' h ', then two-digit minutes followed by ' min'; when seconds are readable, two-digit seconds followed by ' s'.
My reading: 8 h 44 min
